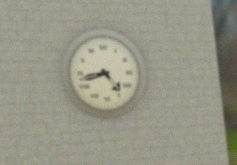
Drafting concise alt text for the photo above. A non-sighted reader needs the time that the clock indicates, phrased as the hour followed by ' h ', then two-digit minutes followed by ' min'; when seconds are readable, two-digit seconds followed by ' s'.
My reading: 4 h 43 min
